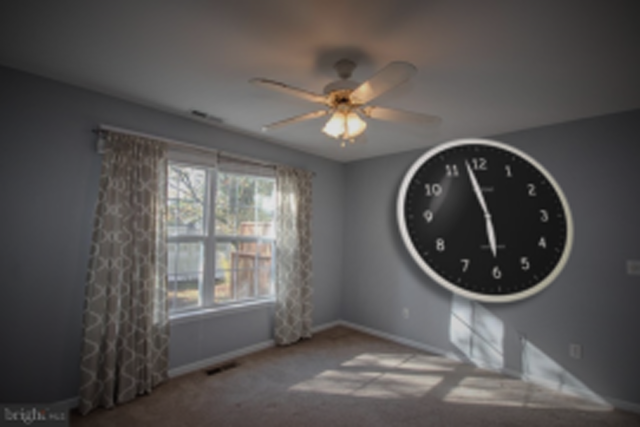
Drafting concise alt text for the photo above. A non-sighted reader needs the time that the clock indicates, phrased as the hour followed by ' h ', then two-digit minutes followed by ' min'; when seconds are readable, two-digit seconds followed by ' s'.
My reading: 5 h 58 min
